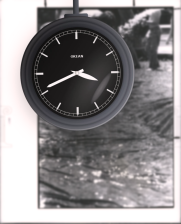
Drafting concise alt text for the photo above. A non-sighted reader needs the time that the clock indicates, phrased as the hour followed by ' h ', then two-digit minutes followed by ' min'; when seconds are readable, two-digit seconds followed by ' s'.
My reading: 3 h 41 min
